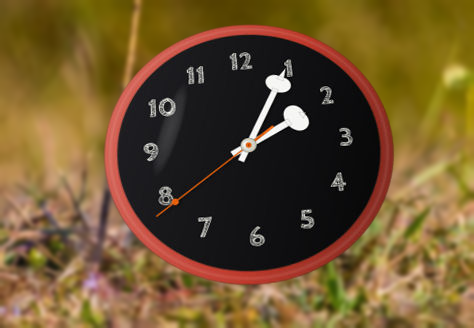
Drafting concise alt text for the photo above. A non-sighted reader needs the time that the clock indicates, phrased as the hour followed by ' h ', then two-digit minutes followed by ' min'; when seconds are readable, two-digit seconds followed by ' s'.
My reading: 2 h 04 min 39 s
